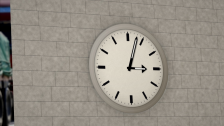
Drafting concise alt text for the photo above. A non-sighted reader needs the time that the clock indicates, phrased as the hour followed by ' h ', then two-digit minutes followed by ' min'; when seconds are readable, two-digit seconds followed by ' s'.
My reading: 3 h 03 min
